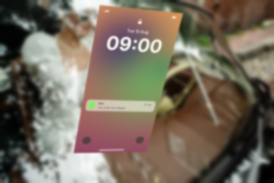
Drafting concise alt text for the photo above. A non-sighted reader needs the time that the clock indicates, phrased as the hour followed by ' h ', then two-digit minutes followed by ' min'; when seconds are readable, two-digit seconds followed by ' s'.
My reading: 9 h 00 min
